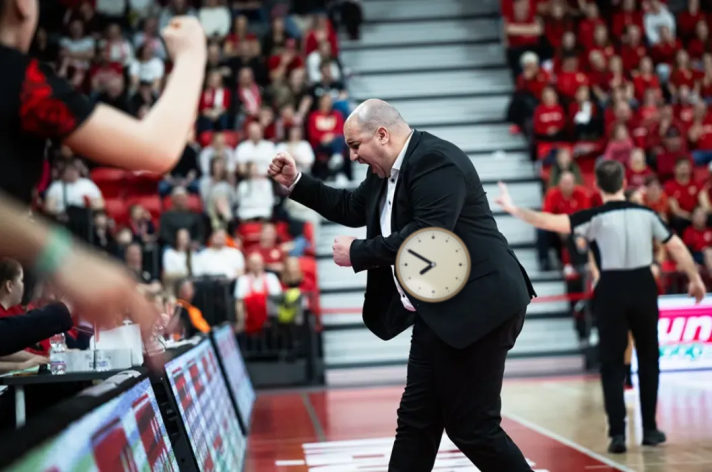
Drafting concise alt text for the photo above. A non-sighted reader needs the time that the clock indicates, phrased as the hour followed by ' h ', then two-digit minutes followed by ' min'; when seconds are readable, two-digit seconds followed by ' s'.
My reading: 7 h 50 min
